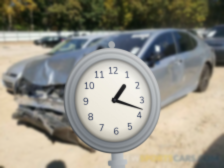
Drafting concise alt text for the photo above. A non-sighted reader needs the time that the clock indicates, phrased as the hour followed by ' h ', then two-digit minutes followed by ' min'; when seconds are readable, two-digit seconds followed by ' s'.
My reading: 1 h 18 min
